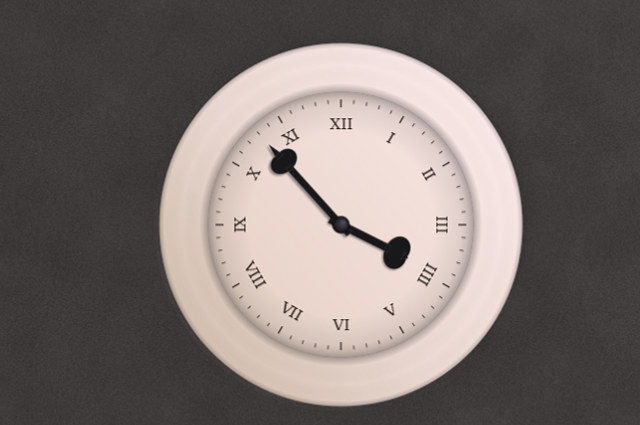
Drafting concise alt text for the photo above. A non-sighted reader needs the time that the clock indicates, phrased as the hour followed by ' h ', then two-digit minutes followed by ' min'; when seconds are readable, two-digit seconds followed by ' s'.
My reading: 3 h 53 min
